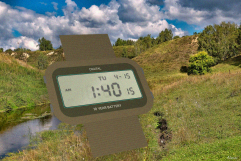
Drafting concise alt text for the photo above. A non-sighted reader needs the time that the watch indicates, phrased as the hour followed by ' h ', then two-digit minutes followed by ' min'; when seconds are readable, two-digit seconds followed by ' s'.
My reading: 1 h 40 min 15 s
